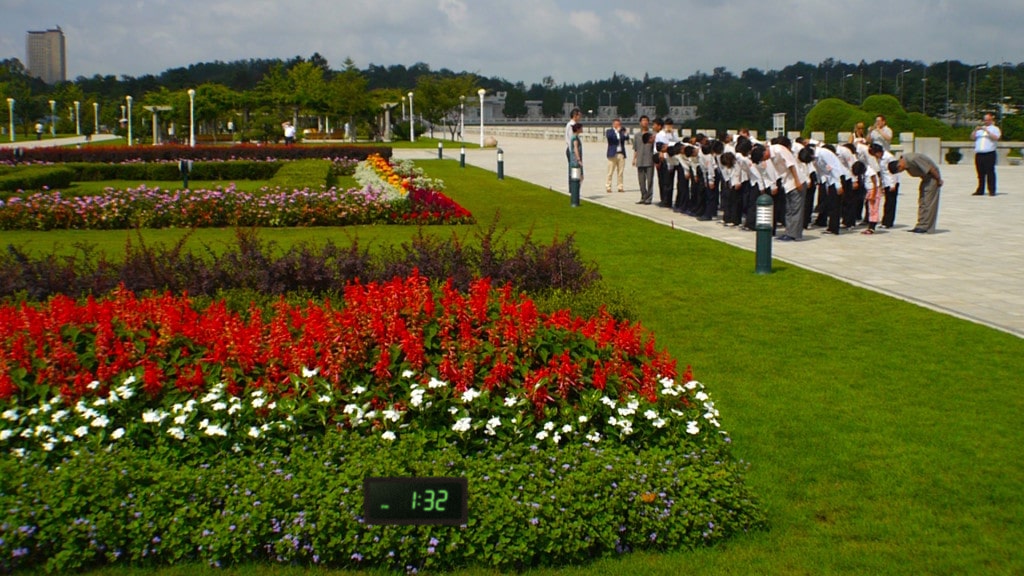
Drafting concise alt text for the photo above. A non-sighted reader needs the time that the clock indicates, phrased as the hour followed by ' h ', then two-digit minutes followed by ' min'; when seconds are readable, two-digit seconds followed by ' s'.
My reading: 1 h 32 min
